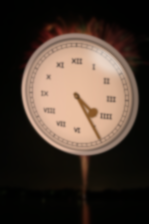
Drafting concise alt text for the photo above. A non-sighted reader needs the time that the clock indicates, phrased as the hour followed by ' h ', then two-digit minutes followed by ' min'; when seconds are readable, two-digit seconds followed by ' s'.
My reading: 4 h 25 min
